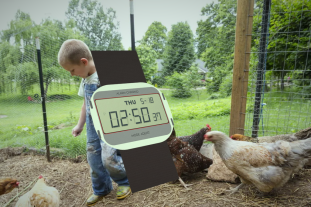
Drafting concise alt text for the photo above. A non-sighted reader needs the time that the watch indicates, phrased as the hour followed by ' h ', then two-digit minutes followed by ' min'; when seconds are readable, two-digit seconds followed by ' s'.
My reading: 2 h 50 min 37 s
